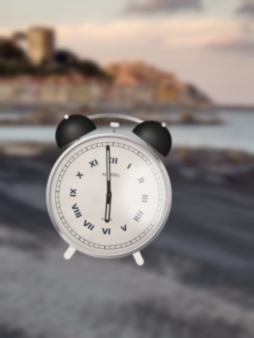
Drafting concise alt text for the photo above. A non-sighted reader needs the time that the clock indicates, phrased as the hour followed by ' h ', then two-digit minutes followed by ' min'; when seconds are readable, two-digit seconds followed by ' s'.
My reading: 5 h 59 min
